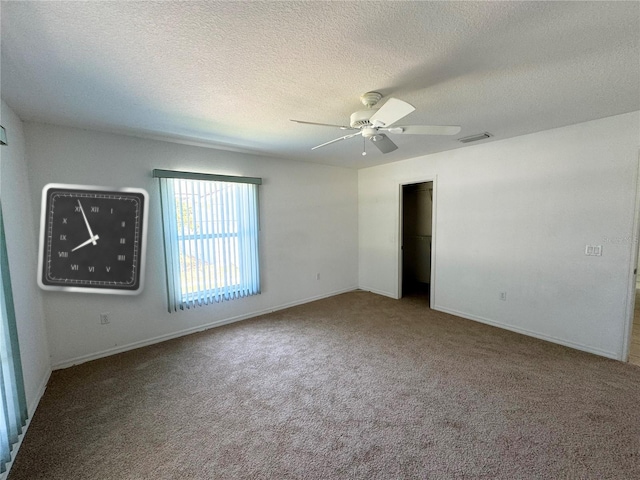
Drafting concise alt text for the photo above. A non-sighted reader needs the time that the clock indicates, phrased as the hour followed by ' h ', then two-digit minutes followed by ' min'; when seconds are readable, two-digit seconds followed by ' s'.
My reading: 7 h 56 min
